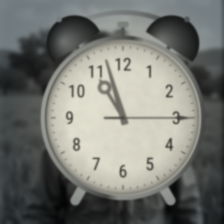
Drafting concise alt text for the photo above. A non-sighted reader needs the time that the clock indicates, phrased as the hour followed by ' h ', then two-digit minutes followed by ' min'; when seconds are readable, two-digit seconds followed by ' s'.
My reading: 10 h 57 min 15 s
